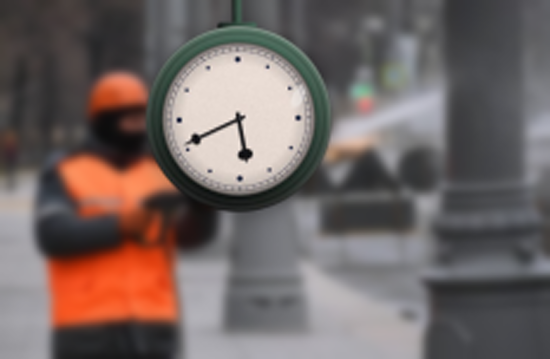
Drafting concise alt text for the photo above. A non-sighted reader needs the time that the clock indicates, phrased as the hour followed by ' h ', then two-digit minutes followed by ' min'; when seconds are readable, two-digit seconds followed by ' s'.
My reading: 5 h 41 min
